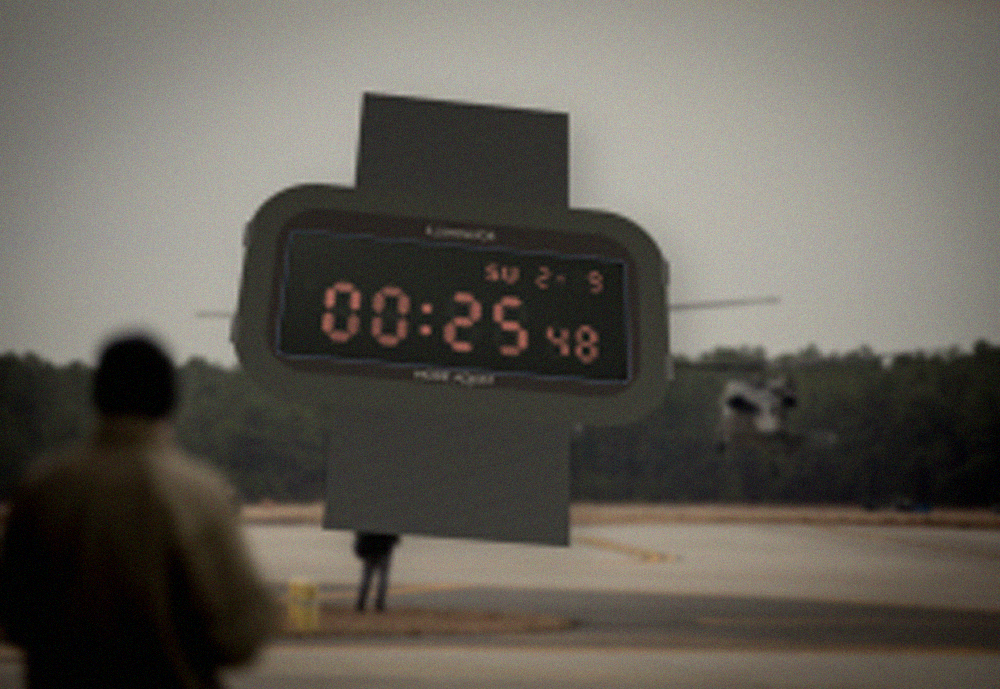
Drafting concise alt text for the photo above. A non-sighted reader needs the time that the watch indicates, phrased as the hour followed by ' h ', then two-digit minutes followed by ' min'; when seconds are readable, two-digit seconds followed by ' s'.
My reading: 0 h 25 min 48 s
